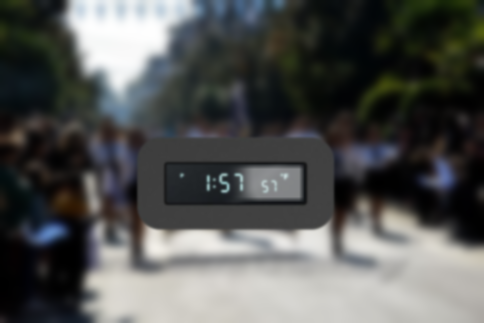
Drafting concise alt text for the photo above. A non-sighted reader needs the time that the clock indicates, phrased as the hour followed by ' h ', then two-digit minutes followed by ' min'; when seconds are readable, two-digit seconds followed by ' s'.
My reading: 1 h 57 min
